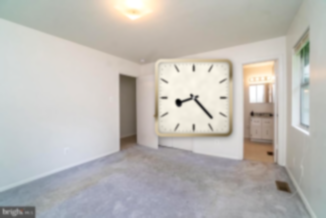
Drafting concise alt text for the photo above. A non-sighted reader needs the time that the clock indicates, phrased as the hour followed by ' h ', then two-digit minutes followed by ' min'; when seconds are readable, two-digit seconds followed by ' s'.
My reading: 8 h 23 min
